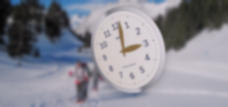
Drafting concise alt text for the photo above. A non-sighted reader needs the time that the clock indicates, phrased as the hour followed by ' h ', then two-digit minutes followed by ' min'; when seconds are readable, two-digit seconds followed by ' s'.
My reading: 3 h 02 min
